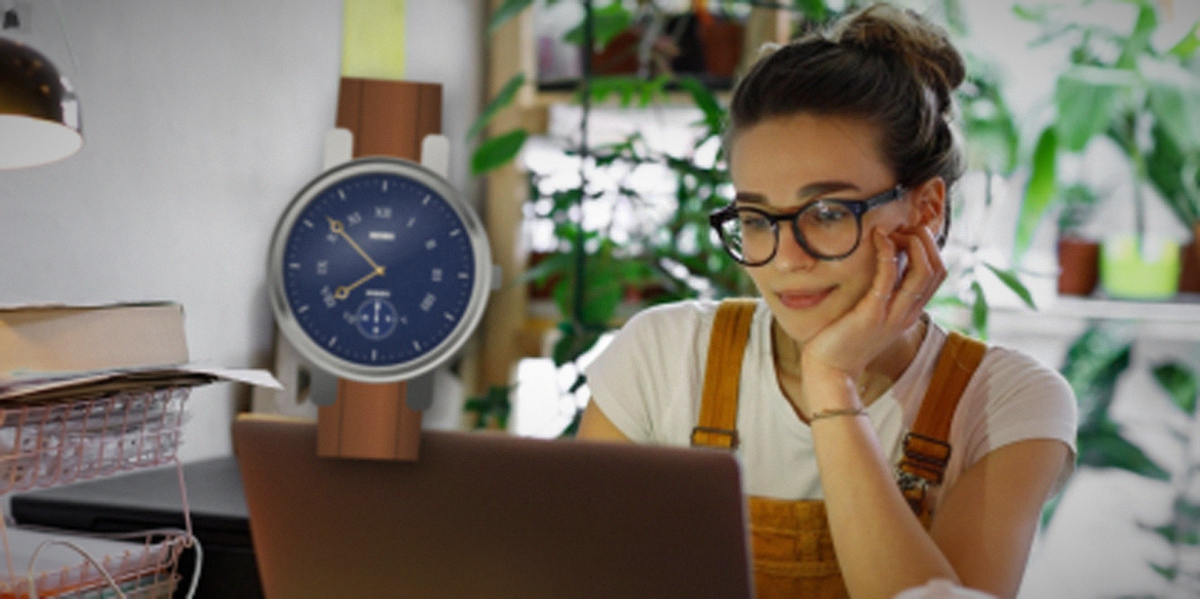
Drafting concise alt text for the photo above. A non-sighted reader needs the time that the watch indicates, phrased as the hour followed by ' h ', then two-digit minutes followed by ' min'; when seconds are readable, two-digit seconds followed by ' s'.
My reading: 7 h 52 min
